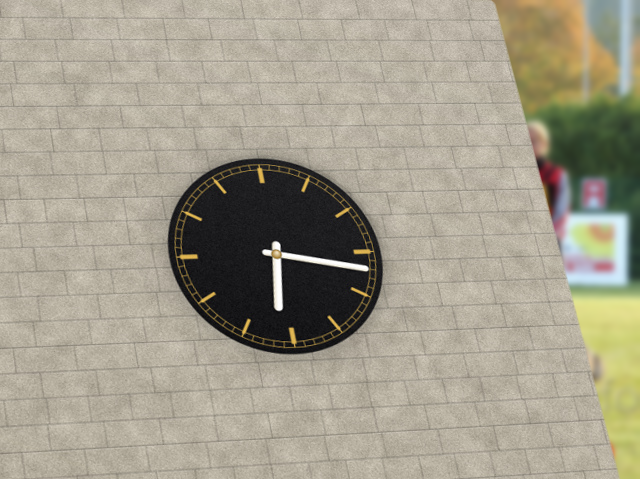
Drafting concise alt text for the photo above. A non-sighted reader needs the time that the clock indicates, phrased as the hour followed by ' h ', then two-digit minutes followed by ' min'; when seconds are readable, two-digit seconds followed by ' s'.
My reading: 6 h 17 min
